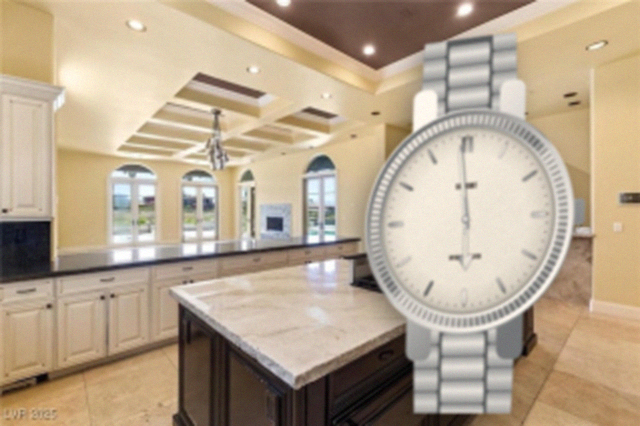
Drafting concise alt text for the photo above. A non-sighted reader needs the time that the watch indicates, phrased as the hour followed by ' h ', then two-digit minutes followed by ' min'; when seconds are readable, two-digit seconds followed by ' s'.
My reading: 5 h 59 min
